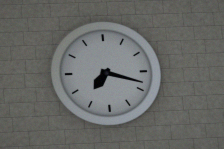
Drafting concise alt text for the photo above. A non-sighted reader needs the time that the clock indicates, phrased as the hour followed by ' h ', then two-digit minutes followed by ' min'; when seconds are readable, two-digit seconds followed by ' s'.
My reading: 7 h 18 min
